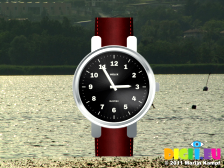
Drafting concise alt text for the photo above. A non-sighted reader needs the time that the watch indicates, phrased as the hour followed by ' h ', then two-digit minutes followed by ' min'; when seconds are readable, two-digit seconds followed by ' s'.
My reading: 2 h 55 min
